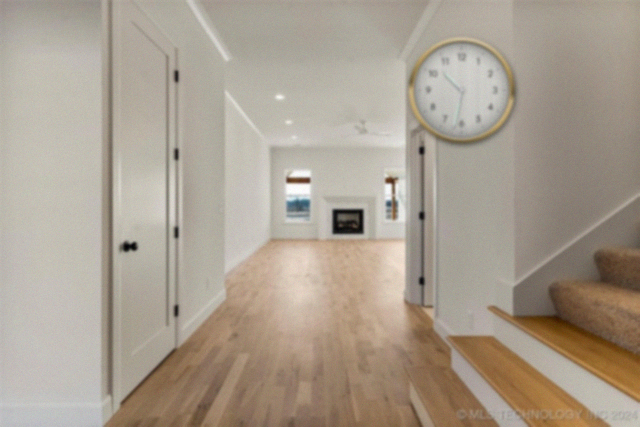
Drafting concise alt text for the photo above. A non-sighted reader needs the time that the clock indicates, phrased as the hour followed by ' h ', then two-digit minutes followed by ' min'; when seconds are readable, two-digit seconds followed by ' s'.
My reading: 10 h 32 min
